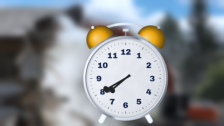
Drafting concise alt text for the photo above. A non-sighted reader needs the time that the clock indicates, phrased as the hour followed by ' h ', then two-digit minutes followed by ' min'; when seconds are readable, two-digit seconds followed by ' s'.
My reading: 7 h 40 min
